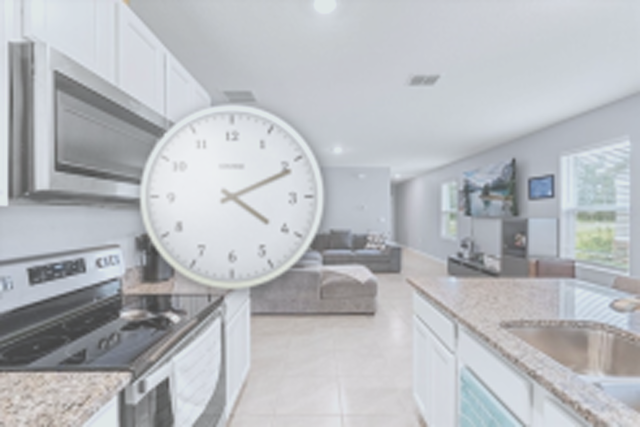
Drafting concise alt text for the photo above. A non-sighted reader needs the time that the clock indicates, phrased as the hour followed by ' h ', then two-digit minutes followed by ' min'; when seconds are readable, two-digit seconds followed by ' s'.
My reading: 4 h 11 min
